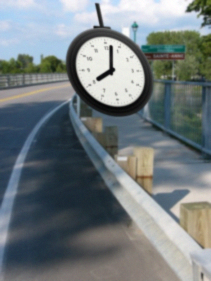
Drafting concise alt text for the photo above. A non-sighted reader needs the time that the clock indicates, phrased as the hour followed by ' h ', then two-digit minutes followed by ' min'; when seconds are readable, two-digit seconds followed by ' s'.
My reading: 8 h 02 min
